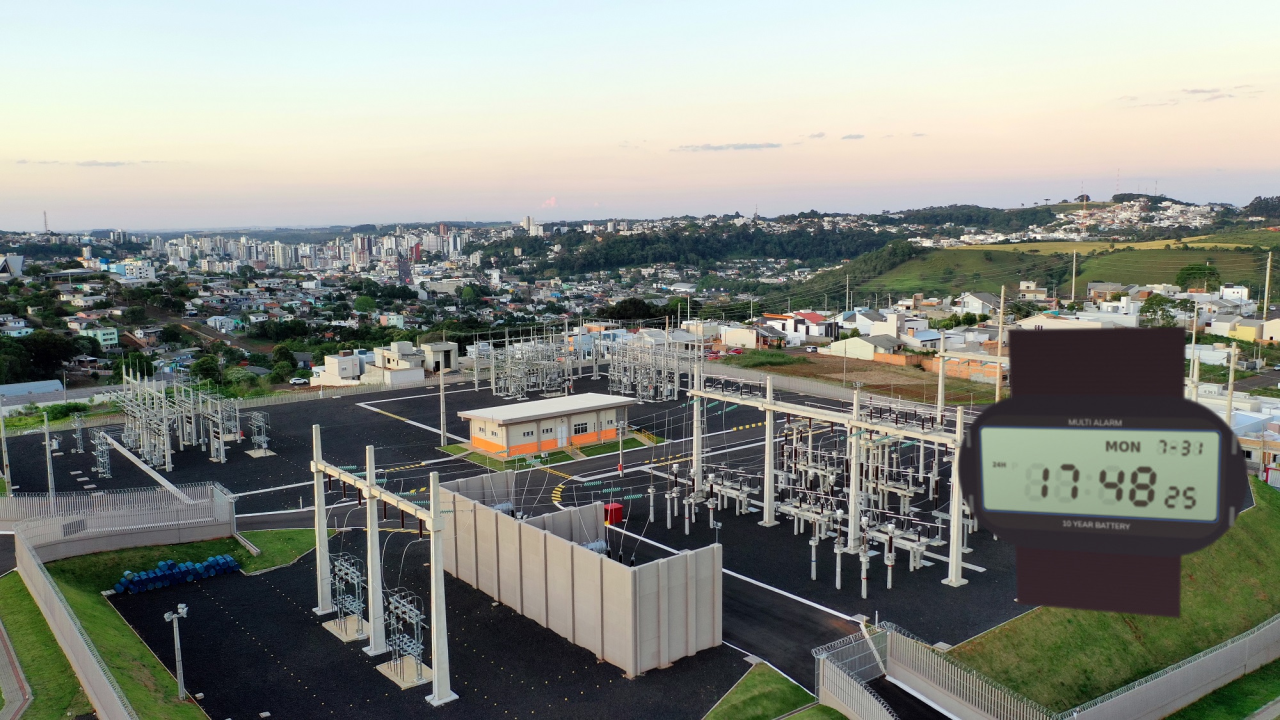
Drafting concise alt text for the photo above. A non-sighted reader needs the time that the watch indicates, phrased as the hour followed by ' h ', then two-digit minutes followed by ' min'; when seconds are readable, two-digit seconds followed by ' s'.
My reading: 17 h 48 min 25 s
